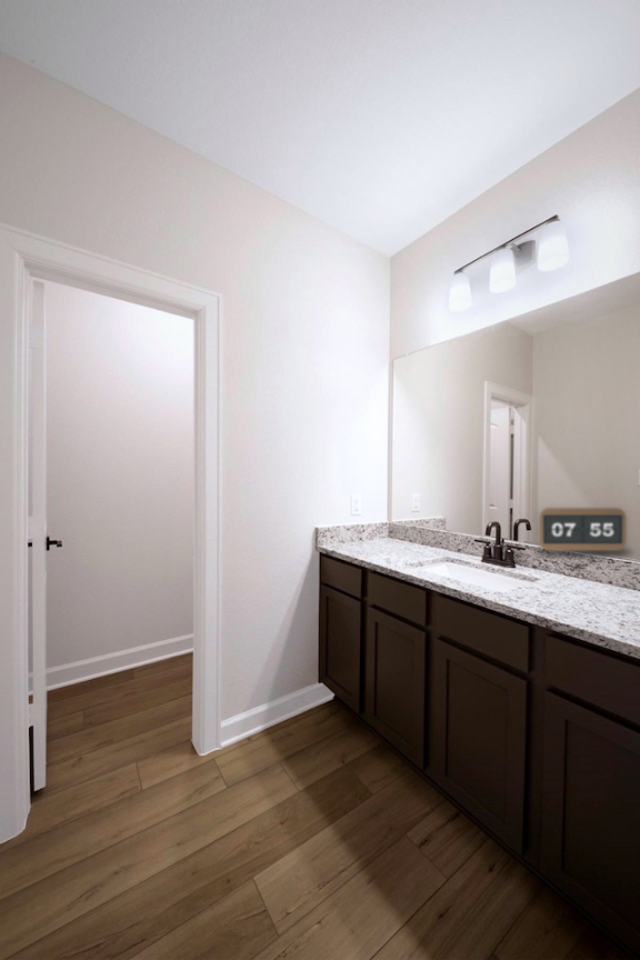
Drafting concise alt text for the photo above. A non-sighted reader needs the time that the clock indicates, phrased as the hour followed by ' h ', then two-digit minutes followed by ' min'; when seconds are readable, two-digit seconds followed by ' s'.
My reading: 7 h 55 min
